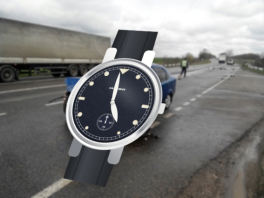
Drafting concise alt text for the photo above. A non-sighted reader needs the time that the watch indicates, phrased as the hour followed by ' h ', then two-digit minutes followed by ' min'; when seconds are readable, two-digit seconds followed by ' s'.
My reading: 4 h 59 min
